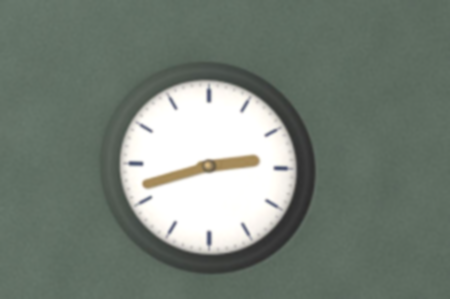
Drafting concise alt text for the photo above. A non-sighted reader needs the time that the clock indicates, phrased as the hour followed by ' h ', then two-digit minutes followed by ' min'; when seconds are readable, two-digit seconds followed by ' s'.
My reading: 2 h 42 min
